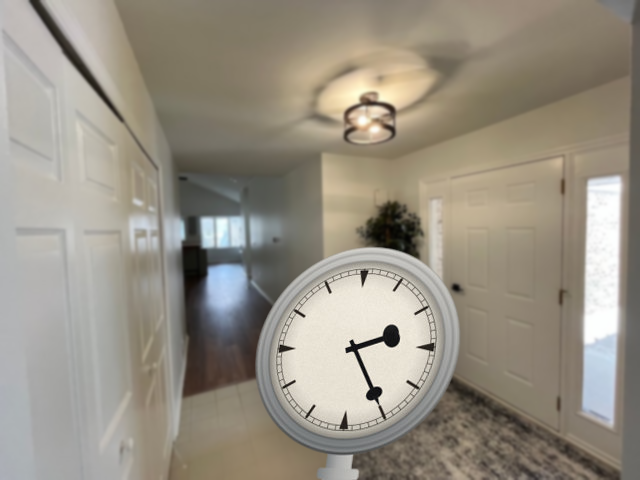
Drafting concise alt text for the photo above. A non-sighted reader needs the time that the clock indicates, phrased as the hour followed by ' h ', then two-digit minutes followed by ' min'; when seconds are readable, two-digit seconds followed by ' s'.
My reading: 2 h 25 min
